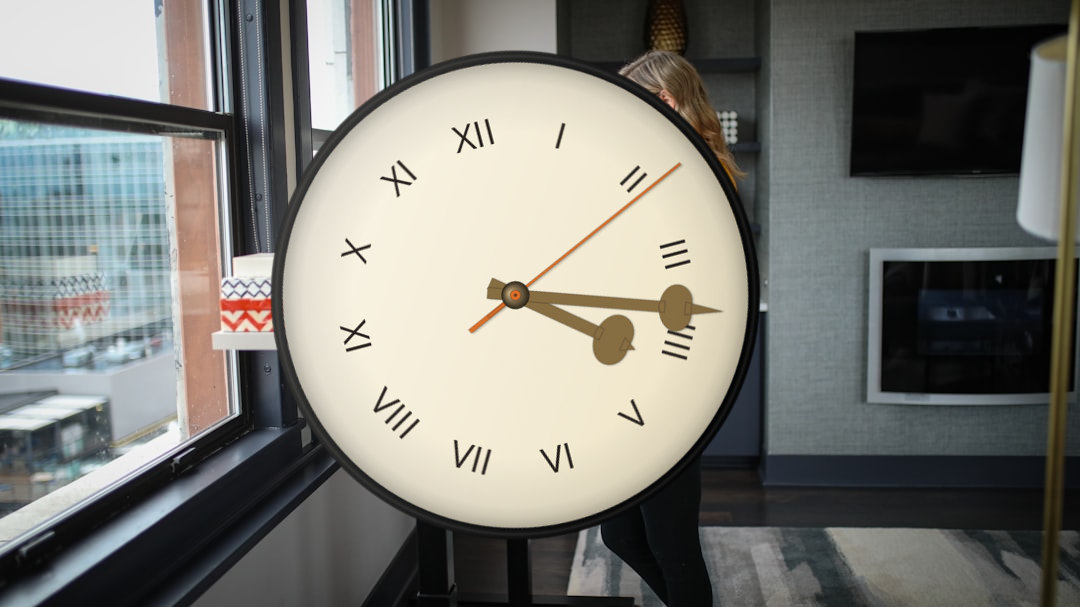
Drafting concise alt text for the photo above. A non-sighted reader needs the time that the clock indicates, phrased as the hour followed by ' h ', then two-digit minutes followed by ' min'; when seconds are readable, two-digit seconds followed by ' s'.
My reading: 4 h 18 min 11 s
